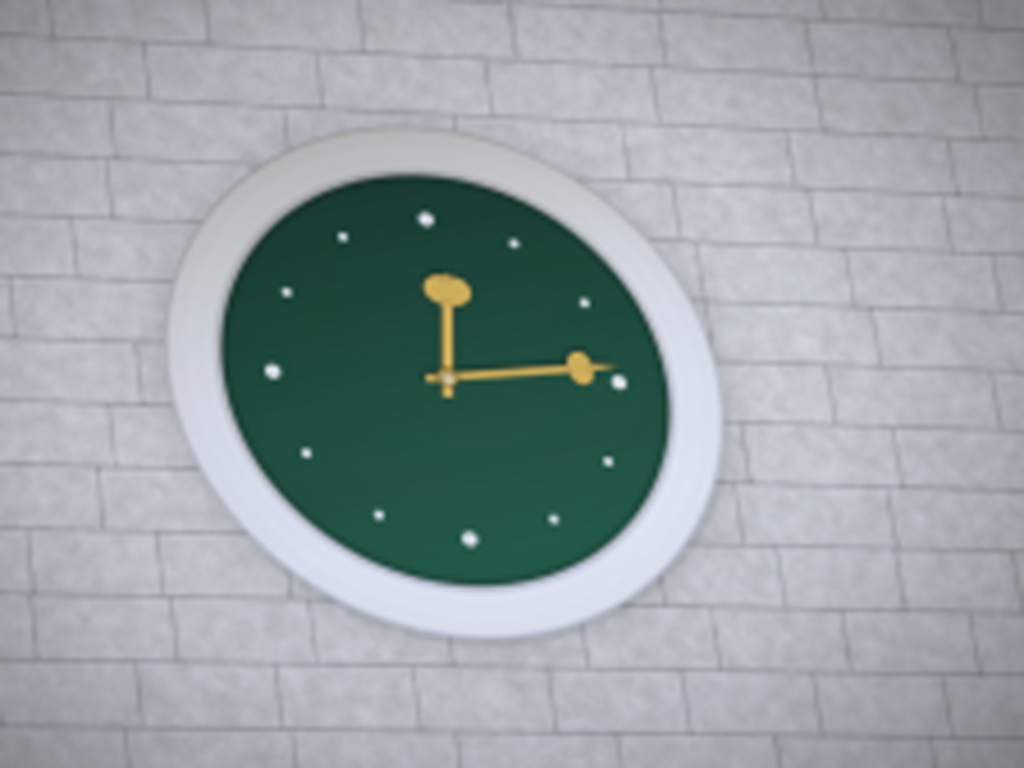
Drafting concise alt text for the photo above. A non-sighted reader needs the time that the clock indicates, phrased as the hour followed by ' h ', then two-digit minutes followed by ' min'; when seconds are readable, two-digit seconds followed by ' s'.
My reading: 12 h 14 min
